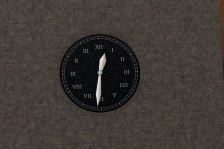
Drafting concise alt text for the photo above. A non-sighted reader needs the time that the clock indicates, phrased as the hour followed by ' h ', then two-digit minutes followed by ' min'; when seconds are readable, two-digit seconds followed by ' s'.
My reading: 12 h 31 min
